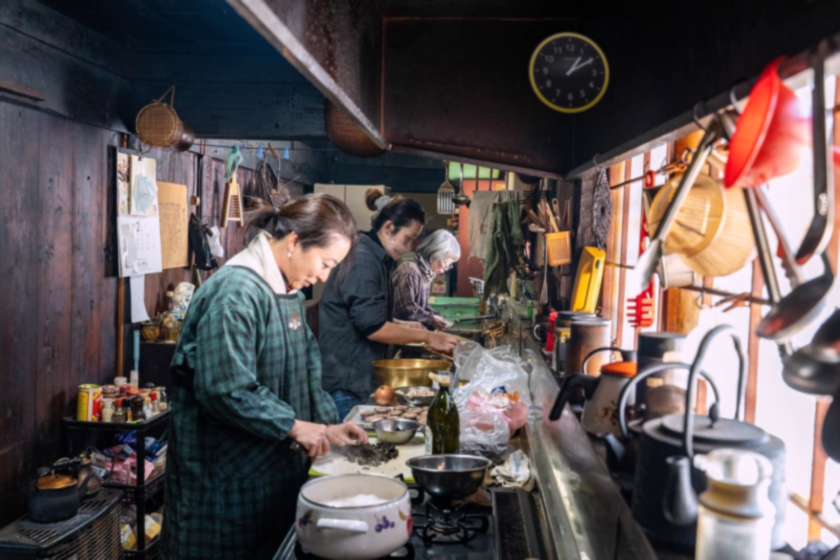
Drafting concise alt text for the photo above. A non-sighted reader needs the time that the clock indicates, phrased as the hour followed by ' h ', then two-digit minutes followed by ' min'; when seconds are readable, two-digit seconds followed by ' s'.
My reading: 1 h 10 min
